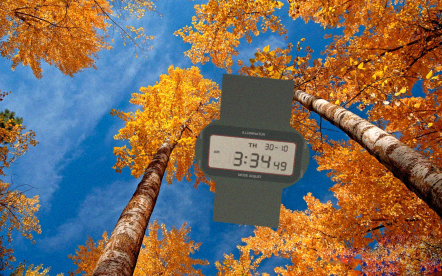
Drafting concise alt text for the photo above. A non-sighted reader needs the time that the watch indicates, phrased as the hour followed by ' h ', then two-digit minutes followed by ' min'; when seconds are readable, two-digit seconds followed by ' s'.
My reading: 3 h 34 min 49 s
